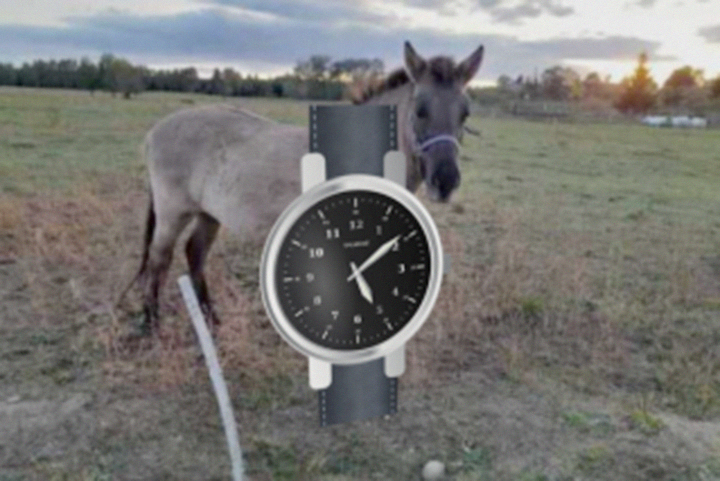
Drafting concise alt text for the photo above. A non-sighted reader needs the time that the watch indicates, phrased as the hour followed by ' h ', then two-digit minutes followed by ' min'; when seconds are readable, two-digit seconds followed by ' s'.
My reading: 5 h 09 min
